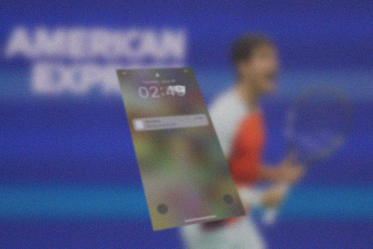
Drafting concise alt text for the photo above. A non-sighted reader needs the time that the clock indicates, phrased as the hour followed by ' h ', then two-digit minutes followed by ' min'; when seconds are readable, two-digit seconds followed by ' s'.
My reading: 2 h 49 min
